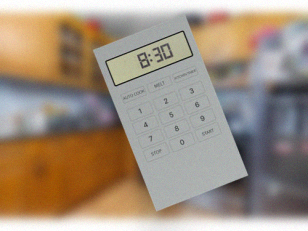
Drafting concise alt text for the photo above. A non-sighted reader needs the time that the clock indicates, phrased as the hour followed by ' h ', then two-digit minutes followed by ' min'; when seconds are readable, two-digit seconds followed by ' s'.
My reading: 8 h 30 min
